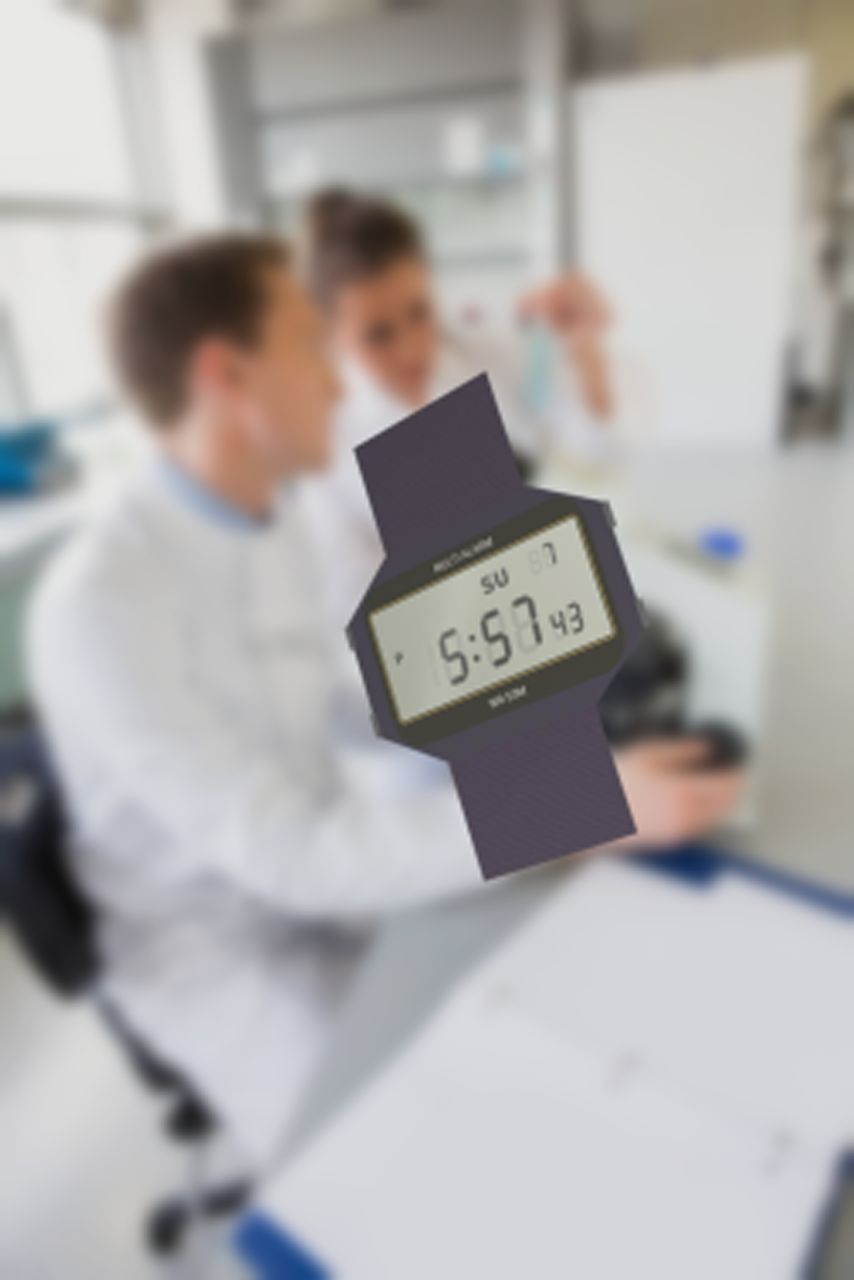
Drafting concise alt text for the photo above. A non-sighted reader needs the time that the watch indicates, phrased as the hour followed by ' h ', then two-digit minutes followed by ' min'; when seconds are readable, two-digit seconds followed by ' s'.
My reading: 5 h 57 min 43 s
